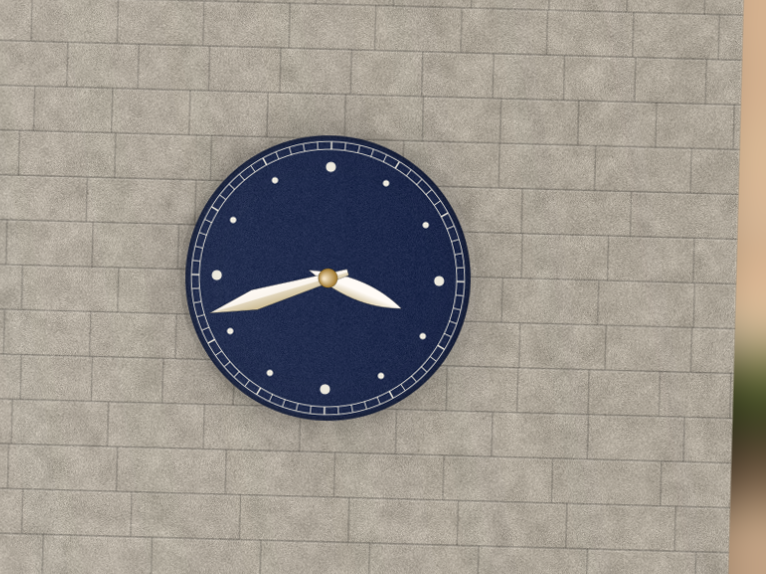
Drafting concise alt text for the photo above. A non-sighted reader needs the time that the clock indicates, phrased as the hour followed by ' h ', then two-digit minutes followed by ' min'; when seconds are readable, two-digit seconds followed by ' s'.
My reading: 3 h 42 min
